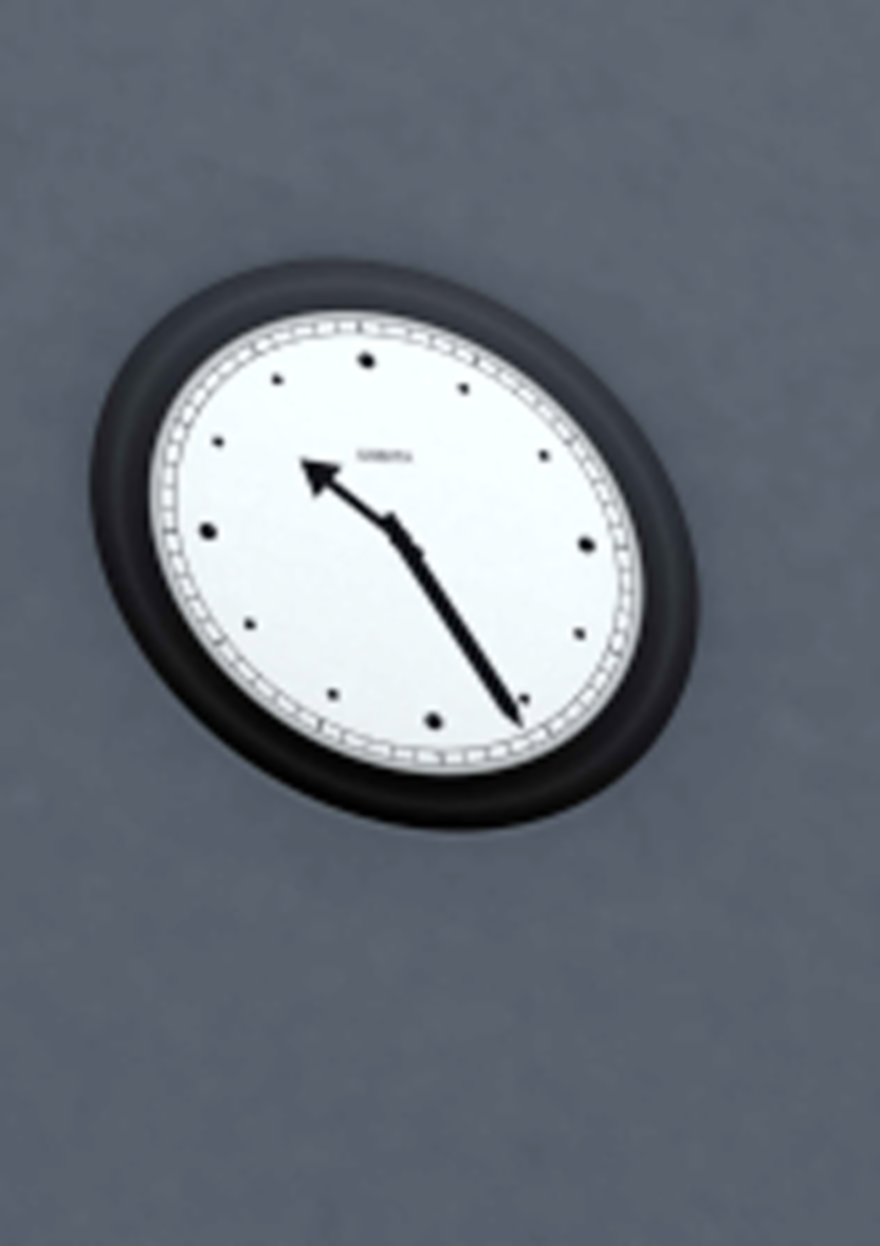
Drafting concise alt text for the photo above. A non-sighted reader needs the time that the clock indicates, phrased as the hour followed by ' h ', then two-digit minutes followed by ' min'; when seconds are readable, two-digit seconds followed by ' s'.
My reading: 10 h 26 min
